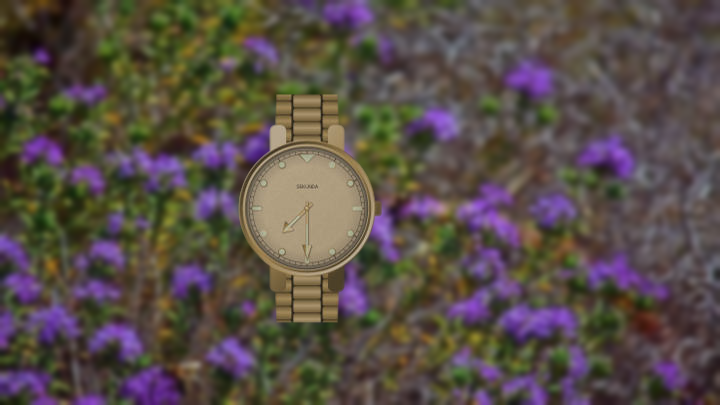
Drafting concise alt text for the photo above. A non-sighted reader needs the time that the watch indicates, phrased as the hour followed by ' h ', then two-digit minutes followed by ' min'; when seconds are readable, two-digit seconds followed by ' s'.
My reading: 7 h 30 min
